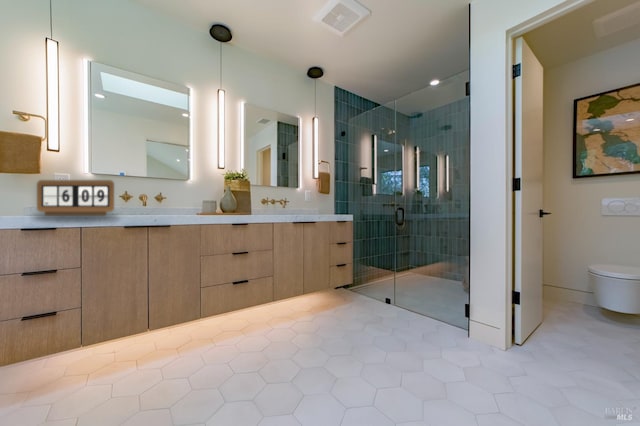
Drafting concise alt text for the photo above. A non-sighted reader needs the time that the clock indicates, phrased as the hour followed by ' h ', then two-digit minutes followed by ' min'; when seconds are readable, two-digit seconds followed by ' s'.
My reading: 6 h 09 min
